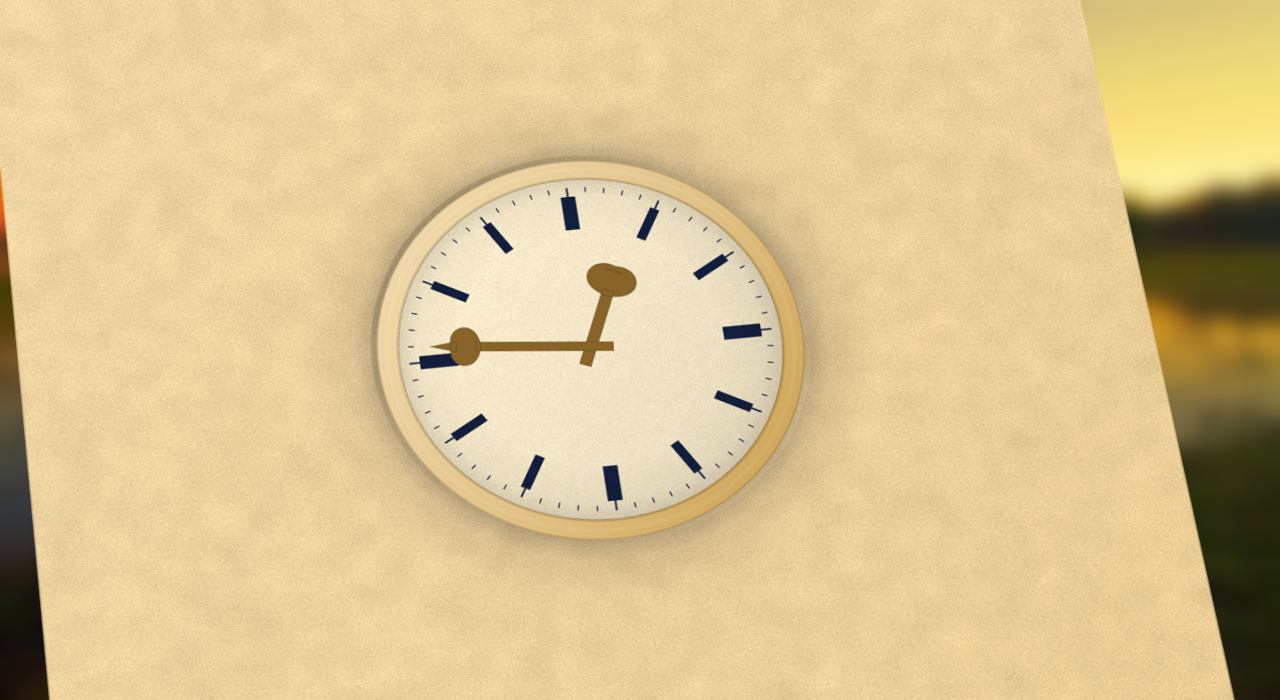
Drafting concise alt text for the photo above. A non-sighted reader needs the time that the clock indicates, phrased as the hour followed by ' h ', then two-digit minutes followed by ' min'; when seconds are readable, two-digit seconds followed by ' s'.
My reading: 12 h 46 min
